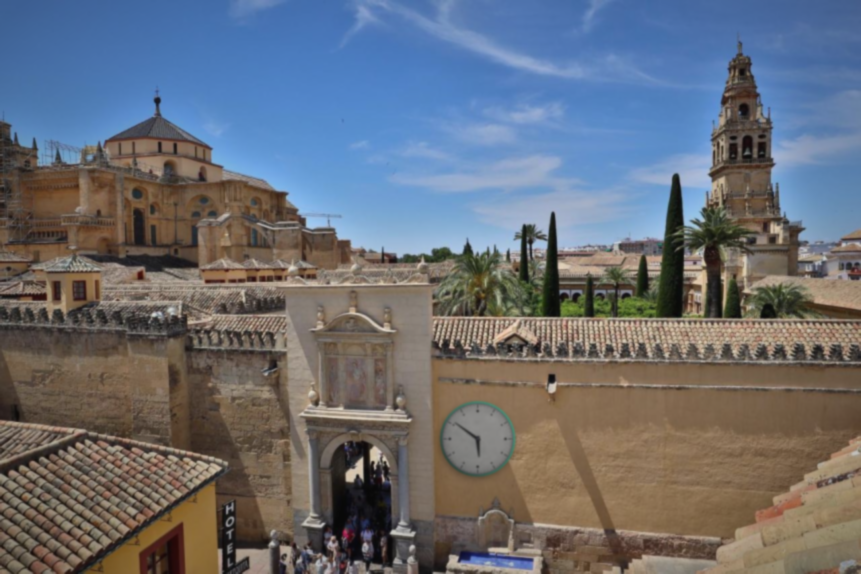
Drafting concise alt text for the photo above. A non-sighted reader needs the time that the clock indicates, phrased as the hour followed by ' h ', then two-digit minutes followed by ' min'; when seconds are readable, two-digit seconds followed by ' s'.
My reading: 5 h 51 min
